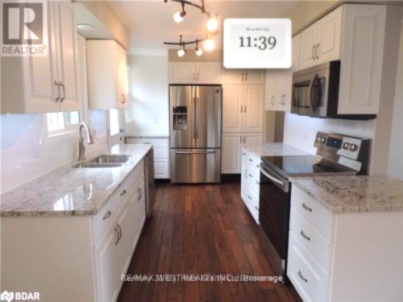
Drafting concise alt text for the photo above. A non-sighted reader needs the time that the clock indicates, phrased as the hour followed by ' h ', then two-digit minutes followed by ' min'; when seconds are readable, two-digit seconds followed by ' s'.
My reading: 11 h 39 min
